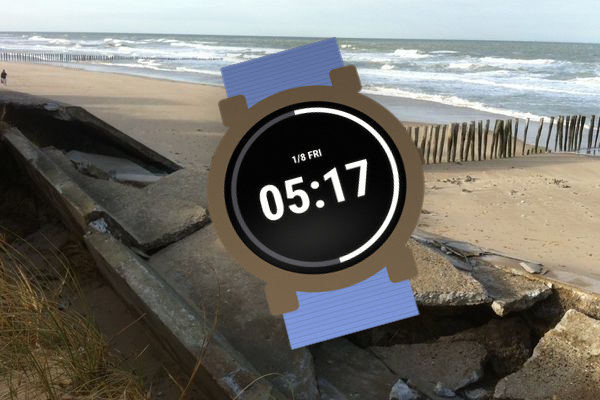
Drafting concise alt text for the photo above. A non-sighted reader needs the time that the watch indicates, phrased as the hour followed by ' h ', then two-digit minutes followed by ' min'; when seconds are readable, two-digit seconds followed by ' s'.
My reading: 5 h 17 min
